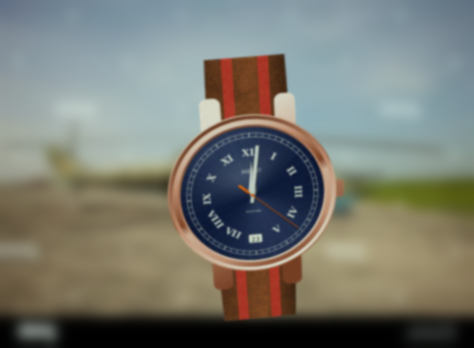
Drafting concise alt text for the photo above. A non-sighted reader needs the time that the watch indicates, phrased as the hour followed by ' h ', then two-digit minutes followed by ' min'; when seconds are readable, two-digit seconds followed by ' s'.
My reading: 12 h 01 min 22 s
